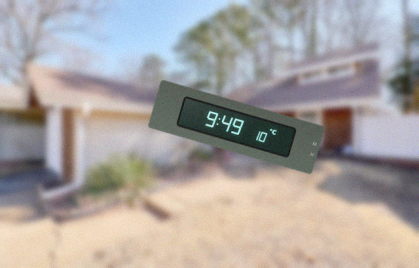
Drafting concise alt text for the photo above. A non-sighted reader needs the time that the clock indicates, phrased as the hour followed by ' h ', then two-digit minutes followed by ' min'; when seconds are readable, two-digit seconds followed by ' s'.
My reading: 9 h 49 min
